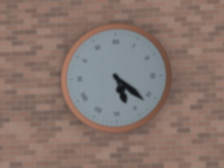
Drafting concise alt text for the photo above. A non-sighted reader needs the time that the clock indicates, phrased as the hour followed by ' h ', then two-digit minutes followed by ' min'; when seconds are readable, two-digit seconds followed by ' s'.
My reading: 5 h 22 min
